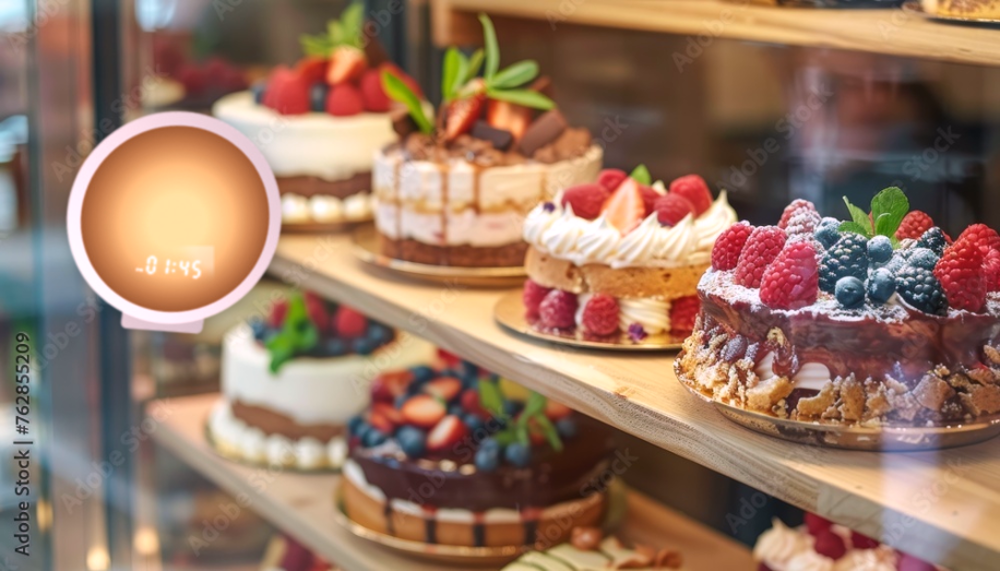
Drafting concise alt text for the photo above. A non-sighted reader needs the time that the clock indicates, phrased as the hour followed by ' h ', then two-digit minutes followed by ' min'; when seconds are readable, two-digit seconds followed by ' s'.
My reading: 1 h 45 min
